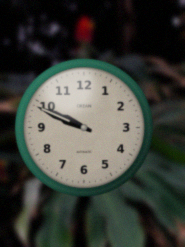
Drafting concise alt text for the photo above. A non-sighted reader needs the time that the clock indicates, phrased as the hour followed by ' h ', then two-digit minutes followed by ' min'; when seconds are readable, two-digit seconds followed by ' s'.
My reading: 9 h 49 min
